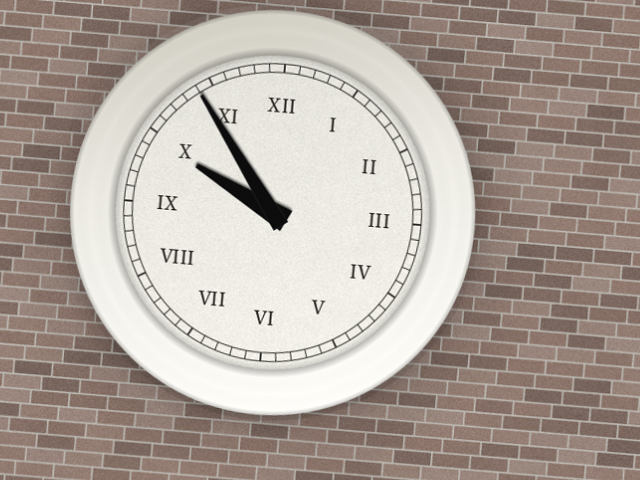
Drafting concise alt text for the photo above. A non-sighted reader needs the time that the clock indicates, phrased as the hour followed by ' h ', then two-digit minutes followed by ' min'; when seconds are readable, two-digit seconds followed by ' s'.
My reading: 9 h 54 min
